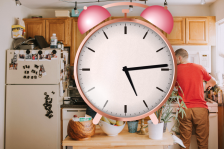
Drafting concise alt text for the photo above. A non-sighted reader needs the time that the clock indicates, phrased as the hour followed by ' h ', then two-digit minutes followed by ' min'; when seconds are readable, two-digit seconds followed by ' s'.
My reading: 5 h 14 min
